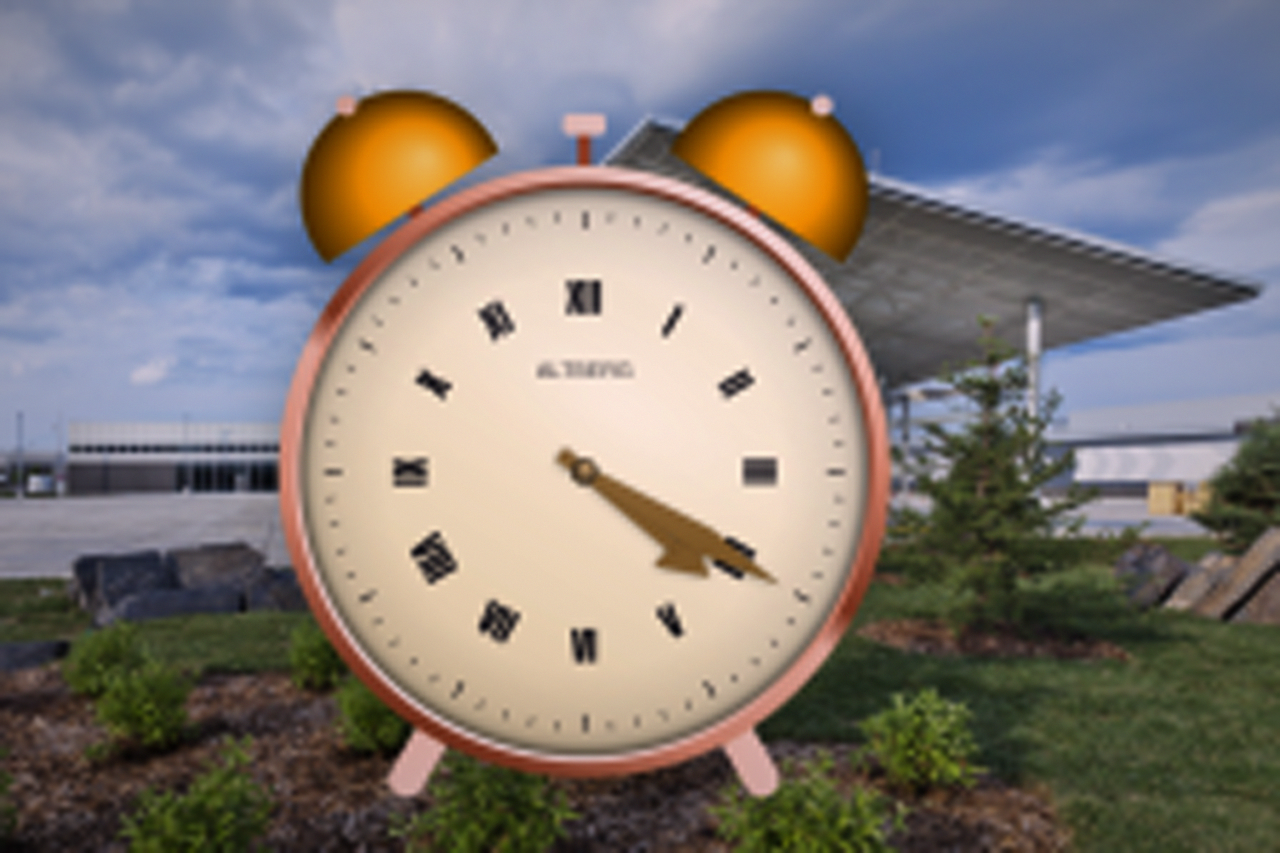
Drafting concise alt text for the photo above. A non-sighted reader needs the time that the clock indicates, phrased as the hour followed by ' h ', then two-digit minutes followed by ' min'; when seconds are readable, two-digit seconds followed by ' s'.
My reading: 4 h 20 min
